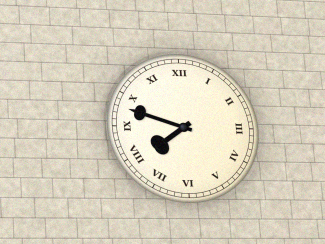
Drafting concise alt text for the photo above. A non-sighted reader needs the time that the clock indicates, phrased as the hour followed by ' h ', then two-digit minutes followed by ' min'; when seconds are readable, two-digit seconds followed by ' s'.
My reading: 7 h 48 min
